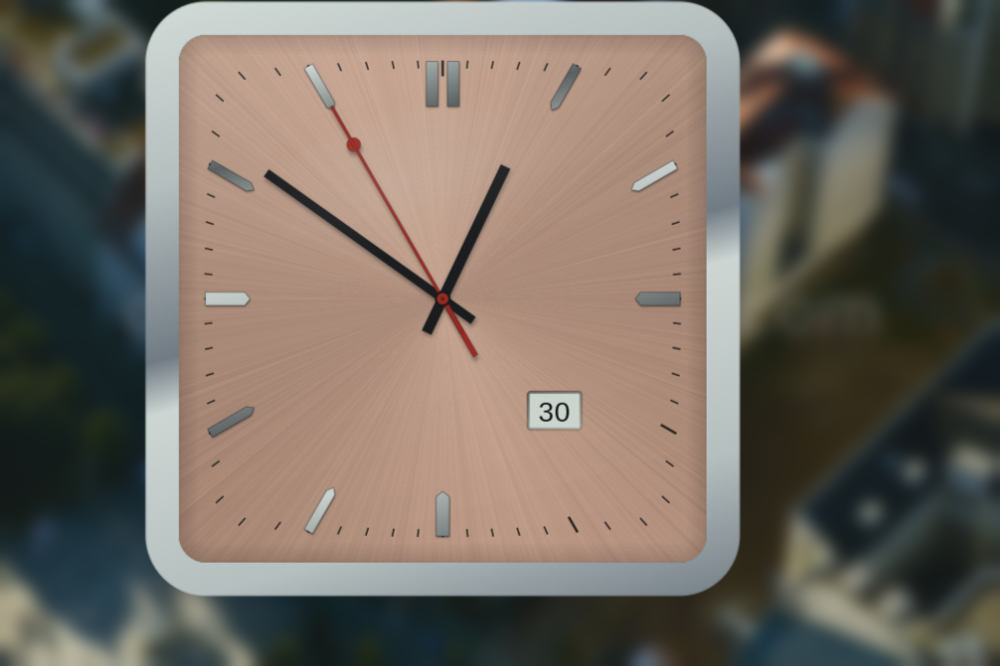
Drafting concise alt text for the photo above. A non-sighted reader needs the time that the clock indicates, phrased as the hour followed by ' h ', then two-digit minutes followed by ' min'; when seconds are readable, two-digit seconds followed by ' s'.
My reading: 12 h 50 min 55 s
